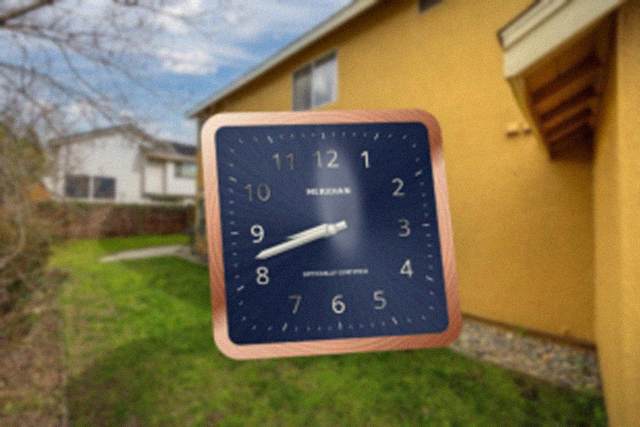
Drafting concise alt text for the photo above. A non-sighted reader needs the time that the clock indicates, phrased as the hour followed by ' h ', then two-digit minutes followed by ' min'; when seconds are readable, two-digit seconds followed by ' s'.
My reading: 8 h 42 min
